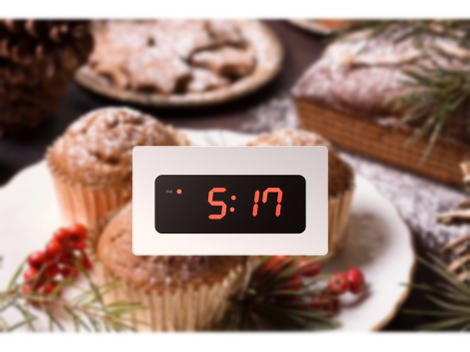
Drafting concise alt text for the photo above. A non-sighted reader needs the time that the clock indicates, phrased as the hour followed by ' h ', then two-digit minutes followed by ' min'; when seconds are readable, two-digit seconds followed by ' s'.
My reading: 5 h 17 min
